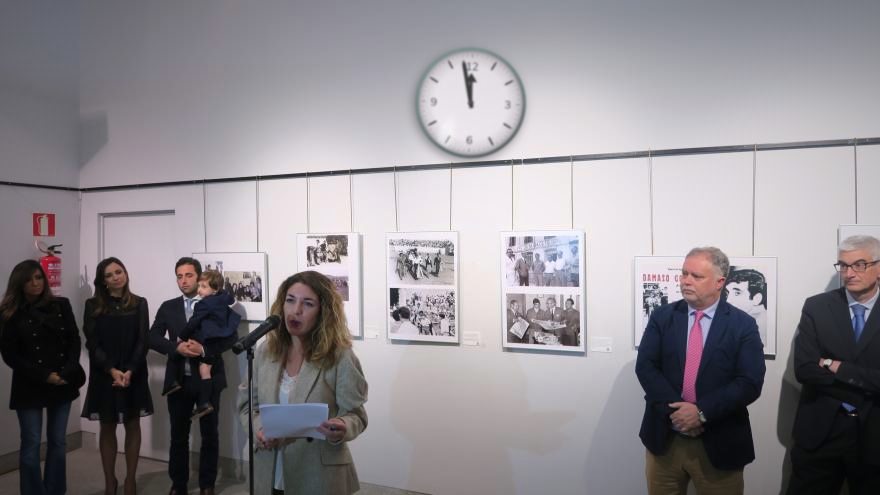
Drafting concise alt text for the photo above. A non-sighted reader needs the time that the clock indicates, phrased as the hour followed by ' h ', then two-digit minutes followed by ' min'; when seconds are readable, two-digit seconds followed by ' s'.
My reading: 11 h 58 min
